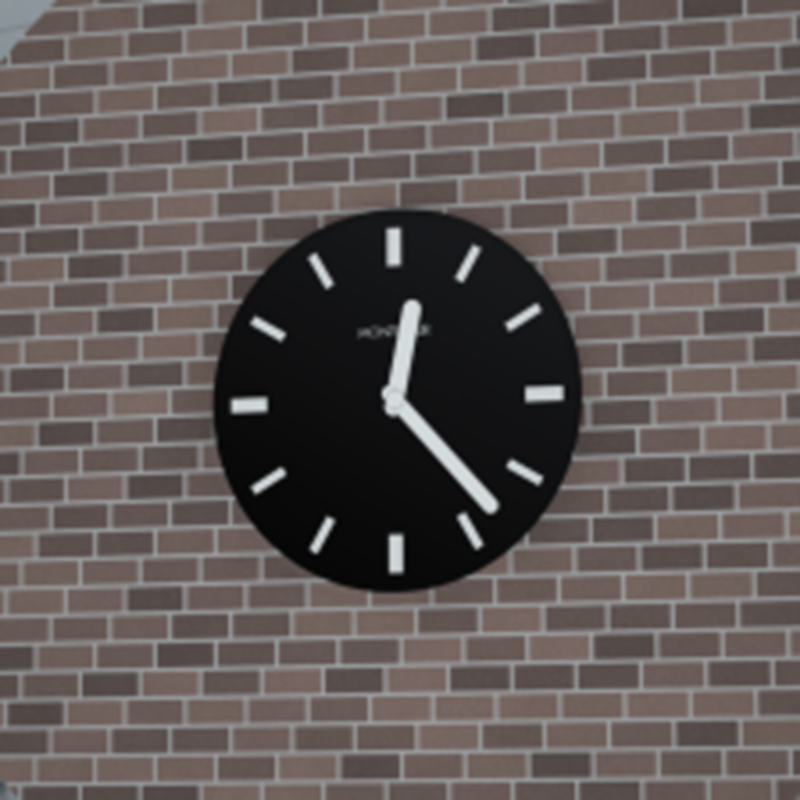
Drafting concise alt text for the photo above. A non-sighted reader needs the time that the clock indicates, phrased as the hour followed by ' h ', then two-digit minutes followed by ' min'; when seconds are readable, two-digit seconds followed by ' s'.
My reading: 12 h 23 min
